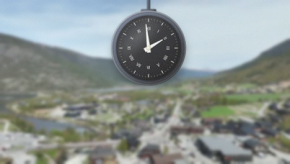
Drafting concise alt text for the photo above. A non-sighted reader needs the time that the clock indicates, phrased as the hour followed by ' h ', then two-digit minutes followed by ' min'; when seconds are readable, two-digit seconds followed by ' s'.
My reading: 1 h 59 min
